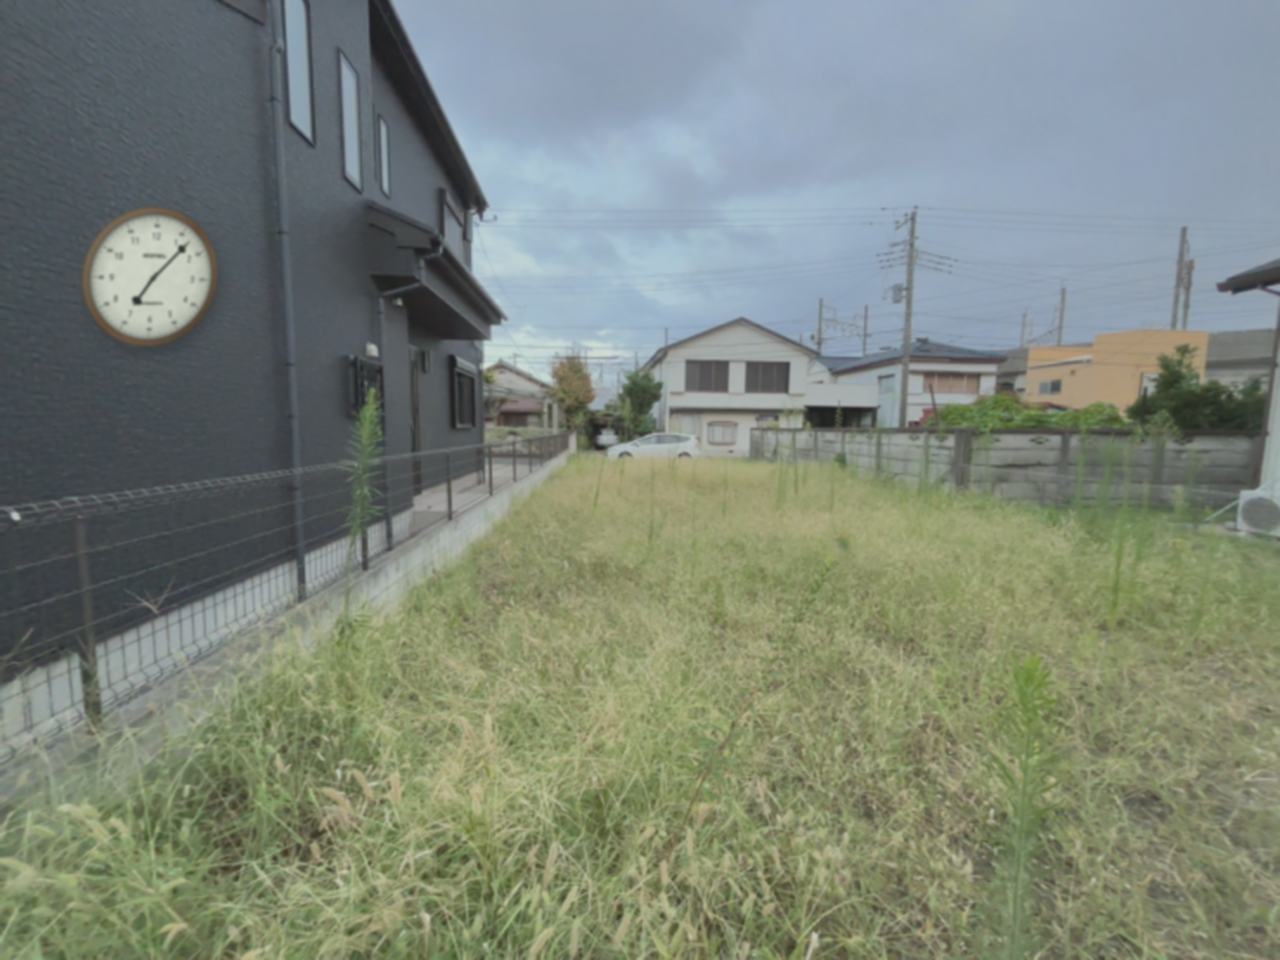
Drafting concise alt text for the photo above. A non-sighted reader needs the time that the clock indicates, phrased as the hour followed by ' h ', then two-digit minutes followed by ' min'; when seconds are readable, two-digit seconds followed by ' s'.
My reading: 7 h 07 min
